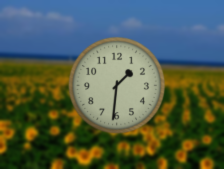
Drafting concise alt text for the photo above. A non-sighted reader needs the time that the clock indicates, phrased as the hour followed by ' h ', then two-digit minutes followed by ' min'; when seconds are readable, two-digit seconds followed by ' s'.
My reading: 1 h 31 min
